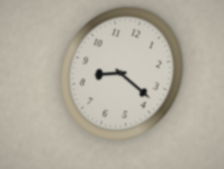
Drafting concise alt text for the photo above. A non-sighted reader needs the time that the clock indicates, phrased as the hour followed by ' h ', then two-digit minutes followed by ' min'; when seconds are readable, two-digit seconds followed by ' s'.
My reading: 8 h 18 min
